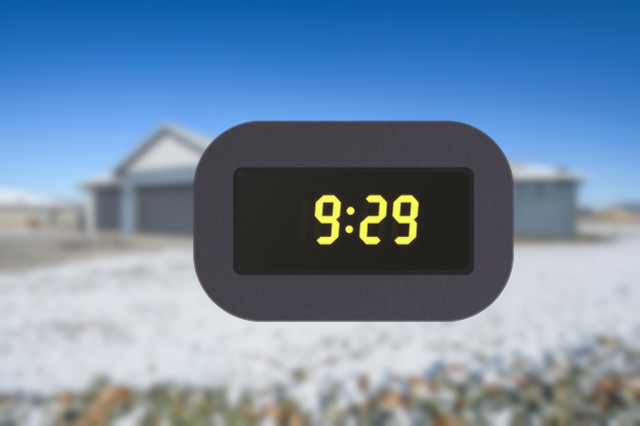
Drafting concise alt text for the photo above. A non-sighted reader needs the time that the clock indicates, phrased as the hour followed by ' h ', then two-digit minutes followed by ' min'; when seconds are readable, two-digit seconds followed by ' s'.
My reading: 9 h 29 min
